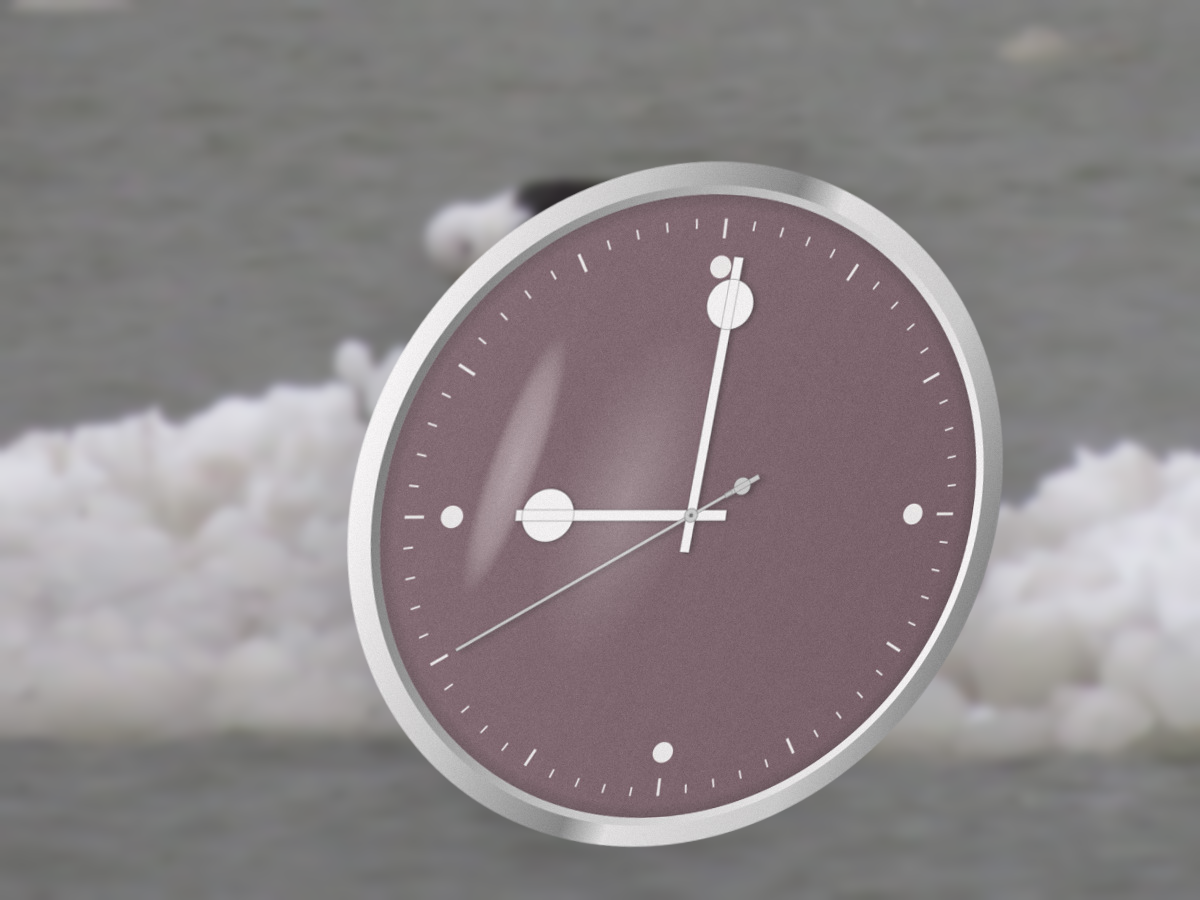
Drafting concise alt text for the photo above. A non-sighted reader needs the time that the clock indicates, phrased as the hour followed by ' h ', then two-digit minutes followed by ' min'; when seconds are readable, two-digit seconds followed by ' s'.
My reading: 9 h 00 min 40 s
